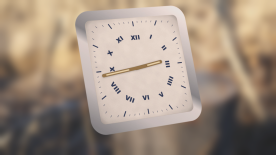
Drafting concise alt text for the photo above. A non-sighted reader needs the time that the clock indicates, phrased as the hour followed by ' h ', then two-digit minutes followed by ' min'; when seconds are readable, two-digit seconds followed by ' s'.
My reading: 2 h 44 min
